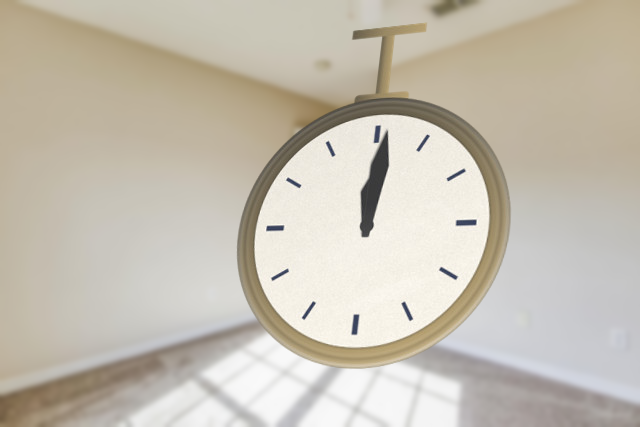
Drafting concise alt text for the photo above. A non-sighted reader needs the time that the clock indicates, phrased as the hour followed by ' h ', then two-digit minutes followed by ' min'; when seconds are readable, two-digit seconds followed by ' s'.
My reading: 12 h 01 min
